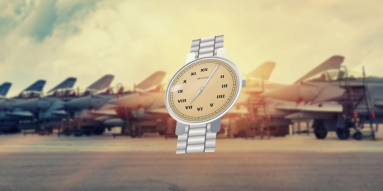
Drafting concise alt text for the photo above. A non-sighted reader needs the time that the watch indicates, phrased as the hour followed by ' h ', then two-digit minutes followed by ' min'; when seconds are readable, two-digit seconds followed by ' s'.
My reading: 7 h 05 min
